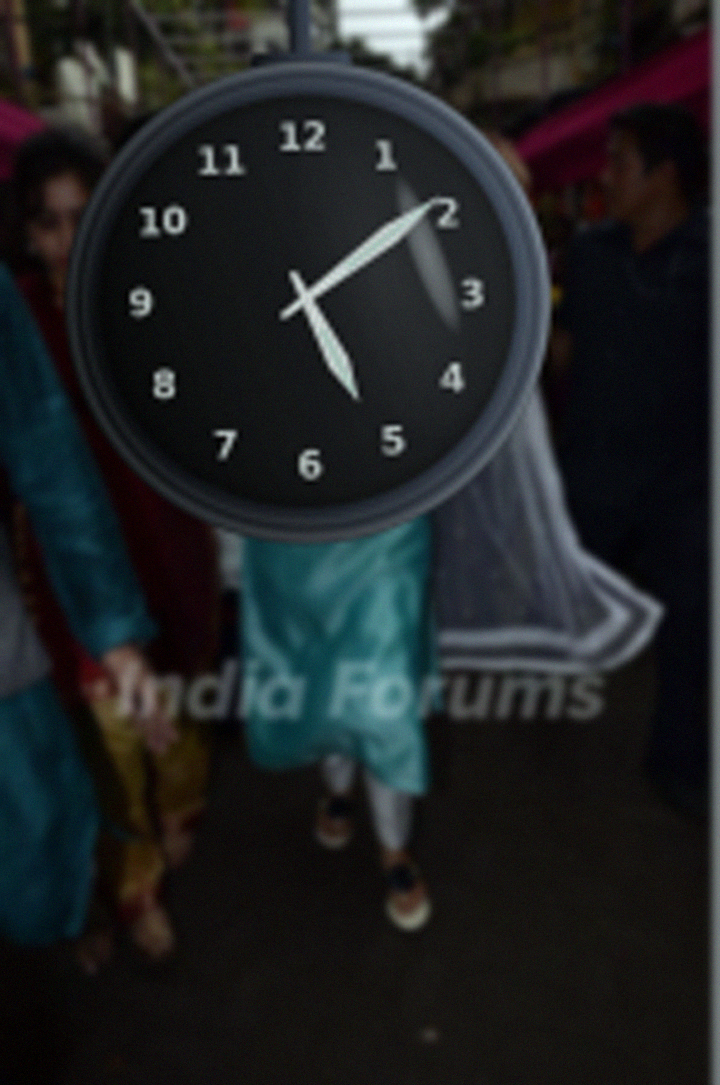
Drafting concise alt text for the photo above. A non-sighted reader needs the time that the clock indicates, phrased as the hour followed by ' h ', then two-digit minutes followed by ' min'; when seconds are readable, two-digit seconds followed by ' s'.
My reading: 5 h 09 min
